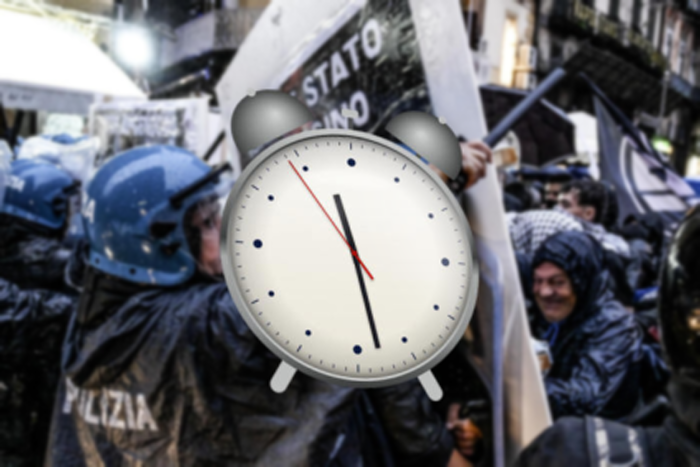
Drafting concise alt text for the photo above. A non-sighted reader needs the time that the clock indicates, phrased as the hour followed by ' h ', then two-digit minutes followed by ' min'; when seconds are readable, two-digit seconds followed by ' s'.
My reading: 11 h 27 min 54 s
